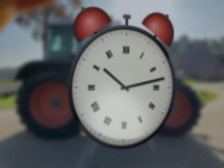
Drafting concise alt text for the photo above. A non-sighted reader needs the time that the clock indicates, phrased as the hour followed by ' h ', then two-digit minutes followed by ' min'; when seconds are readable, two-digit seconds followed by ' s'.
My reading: 10 h 13 min
